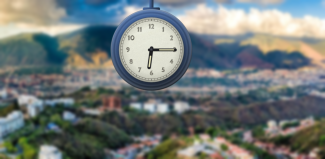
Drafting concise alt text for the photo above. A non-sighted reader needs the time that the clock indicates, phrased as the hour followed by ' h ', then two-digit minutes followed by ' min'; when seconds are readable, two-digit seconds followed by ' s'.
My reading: 6 h 15 min
